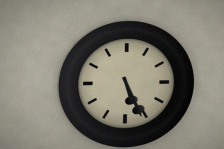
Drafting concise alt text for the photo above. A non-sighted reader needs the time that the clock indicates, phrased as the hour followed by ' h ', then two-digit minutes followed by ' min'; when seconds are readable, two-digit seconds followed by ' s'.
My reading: 5 h 26 min
